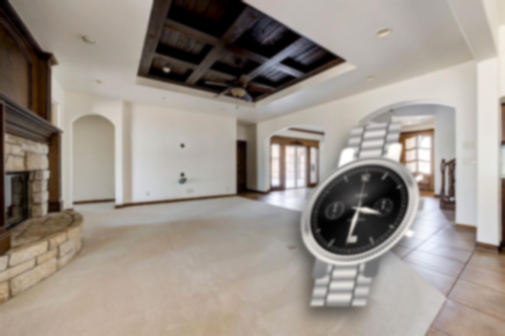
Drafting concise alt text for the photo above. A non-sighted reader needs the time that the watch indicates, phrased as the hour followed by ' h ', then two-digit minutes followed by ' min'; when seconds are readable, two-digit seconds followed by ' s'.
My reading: 3 h 31 min
